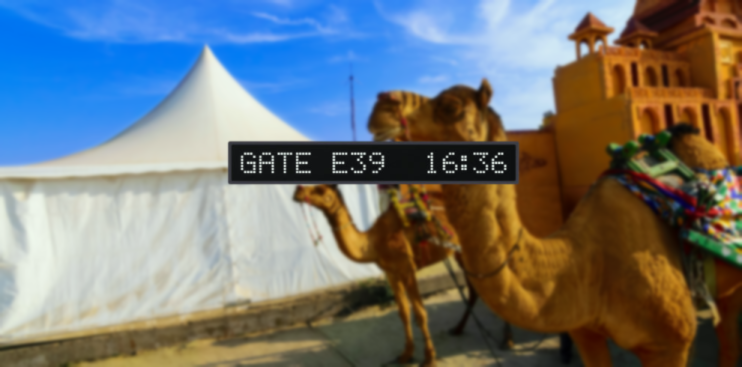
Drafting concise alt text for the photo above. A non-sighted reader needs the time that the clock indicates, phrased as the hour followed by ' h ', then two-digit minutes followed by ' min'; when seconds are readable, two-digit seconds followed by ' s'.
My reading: 16 h 36 min
